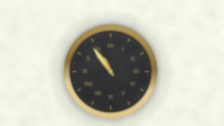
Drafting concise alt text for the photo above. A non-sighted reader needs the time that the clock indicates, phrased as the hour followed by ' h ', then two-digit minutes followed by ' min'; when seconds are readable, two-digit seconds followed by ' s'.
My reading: 10 h 54 min
